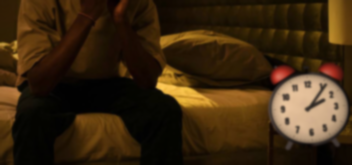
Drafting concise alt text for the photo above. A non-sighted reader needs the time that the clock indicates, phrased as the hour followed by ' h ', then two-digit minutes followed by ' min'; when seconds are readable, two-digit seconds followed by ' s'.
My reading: 2 h 06 min
